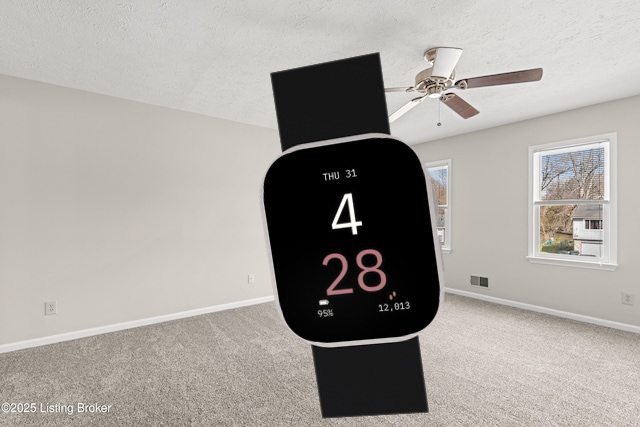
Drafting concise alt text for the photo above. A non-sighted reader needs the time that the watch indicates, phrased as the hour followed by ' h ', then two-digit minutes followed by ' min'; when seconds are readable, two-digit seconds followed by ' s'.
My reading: 4 h 28 min
